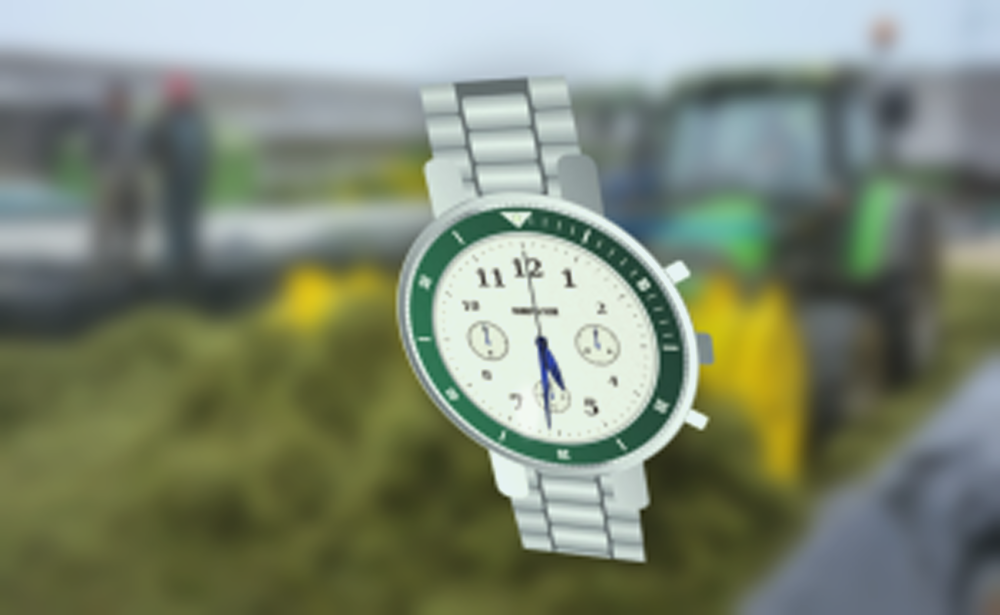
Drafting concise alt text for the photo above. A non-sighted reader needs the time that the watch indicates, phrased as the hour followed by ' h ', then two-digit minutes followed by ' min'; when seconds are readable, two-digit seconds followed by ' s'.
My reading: 5 h 31 min
